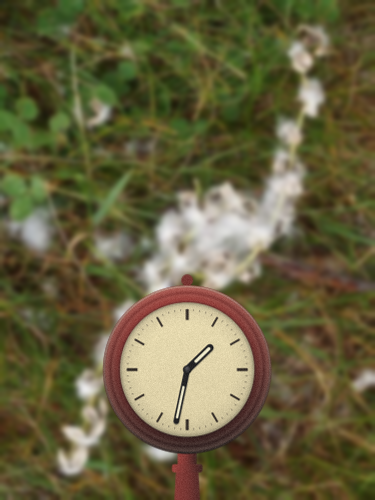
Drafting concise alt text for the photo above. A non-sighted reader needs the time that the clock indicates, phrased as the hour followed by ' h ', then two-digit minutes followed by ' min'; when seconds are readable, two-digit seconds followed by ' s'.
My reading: 1 h 32 min
